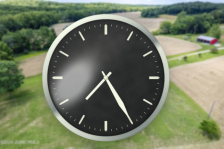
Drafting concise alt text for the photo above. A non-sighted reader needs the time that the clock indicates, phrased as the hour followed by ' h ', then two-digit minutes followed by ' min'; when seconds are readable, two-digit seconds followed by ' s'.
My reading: 7 h 25 min
